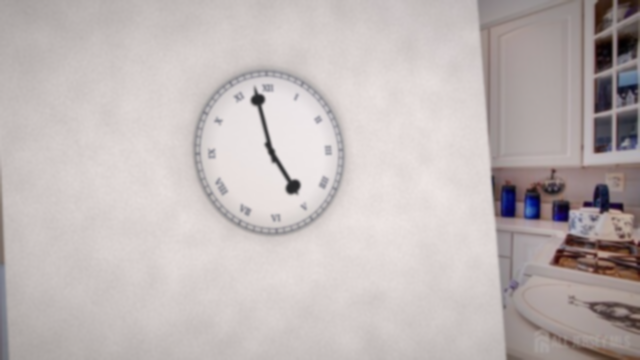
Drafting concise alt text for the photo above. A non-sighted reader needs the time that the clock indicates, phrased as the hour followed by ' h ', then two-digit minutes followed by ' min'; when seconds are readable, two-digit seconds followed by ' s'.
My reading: 4 h 58 min
